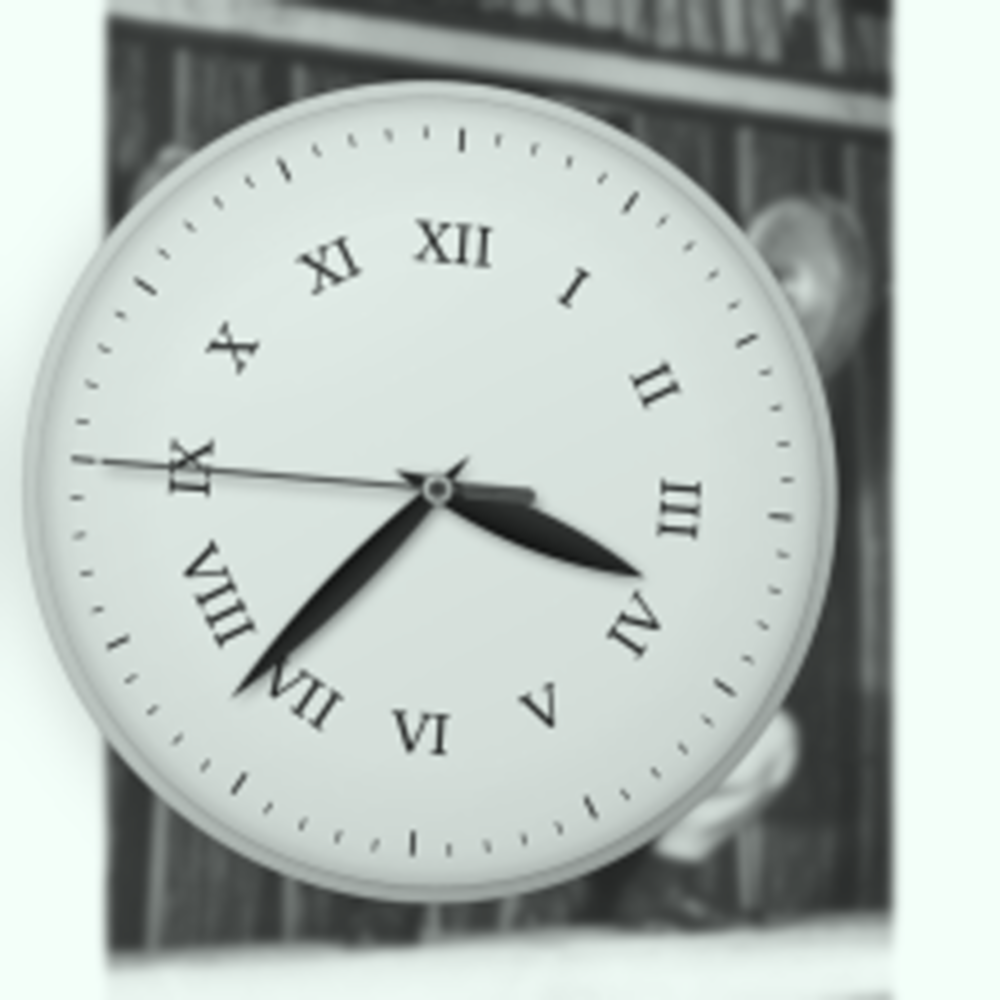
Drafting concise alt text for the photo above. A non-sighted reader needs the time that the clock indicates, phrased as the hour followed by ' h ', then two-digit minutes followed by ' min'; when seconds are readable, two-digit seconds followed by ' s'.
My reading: 3 h 36 min 45 s
